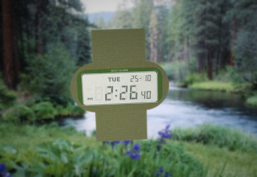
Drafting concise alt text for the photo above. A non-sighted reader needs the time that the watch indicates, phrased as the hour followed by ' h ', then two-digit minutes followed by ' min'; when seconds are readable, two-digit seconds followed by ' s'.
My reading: 2 h 26 min 40 s
